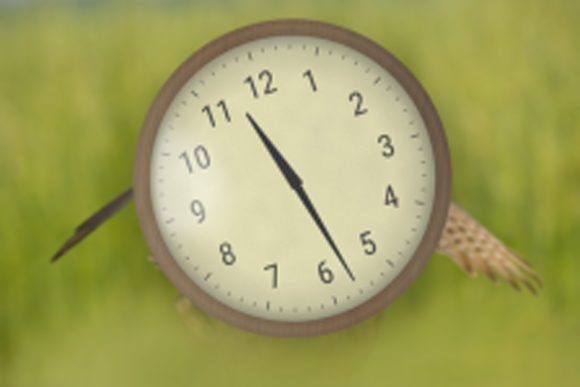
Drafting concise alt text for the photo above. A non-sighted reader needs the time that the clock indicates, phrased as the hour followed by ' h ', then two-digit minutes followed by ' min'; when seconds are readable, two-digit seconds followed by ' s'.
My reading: 11 h 28 min
